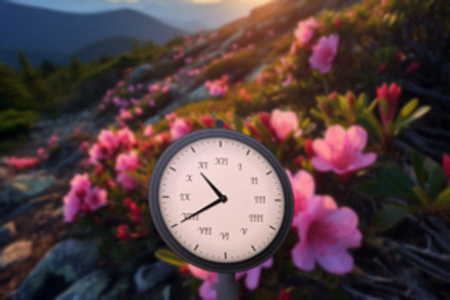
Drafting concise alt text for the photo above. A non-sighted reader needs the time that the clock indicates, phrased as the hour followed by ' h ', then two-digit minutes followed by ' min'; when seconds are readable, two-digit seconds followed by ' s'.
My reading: 10 h 40 min
